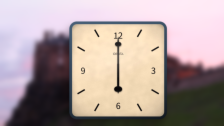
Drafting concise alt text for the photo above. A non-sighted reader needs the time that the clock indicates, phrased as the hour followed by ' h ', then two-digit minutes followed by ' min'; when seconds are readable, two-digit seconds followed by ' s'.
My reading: 6 h 00 min
